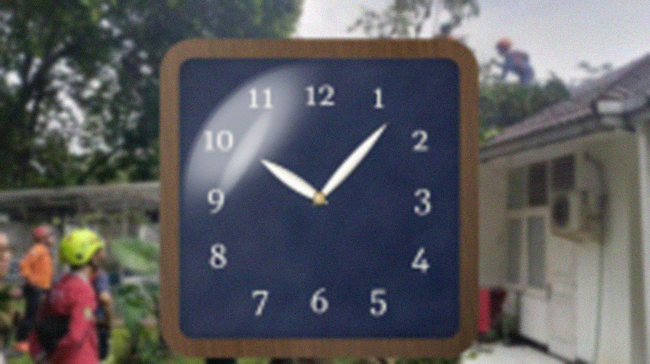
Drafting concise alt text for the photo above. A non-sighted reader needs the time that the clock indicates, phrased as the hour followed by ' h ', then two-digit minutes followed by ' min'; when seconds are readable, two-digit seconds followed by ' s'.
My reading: 10 h 07 min
